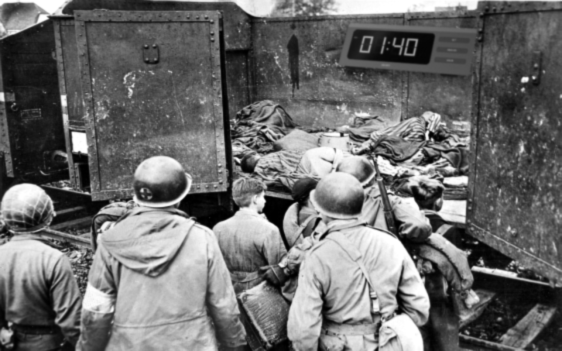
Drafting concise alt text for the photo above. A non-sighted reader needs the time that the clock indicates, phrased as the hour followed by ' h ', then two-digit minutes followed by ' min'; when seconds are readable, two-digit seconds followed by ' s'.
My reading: 1 h 40 min
